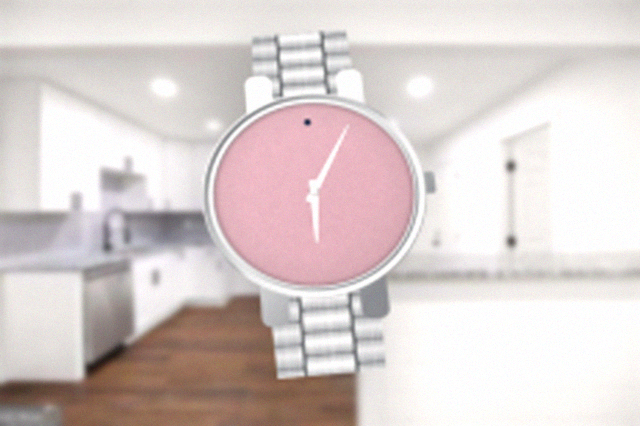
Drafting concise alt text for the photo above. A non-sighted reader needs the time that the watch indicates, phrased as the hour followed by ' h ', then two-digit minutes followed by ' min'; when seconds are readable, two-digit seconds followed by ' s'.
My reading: 6 h 05 min
